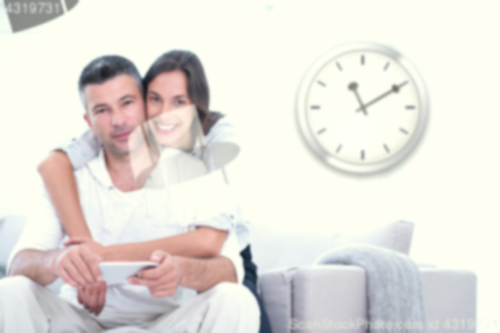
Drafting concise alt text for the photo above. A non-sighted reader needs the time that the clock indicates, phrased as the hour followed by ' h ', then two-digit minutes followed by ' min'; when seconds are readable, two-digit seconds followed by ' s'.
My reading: 11 h 10 min
